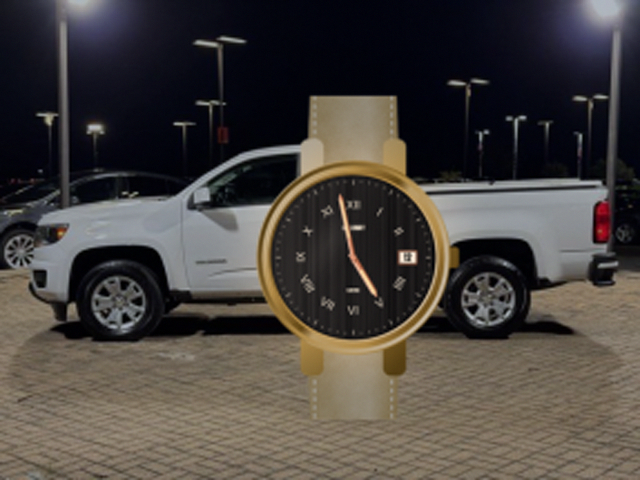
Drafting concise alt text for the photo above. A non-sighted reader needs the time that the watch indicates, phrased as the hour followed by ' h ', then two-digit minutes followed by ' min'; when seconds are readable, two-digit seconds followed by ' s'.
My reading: 4 h 58 min
